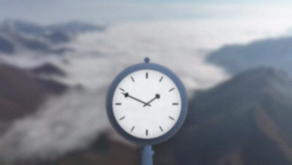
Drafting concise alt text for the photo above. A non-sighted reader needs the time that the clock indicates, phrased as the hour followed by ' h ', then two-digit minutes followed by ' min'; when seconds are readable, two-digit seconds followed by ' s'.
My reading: 1 h 49 min
